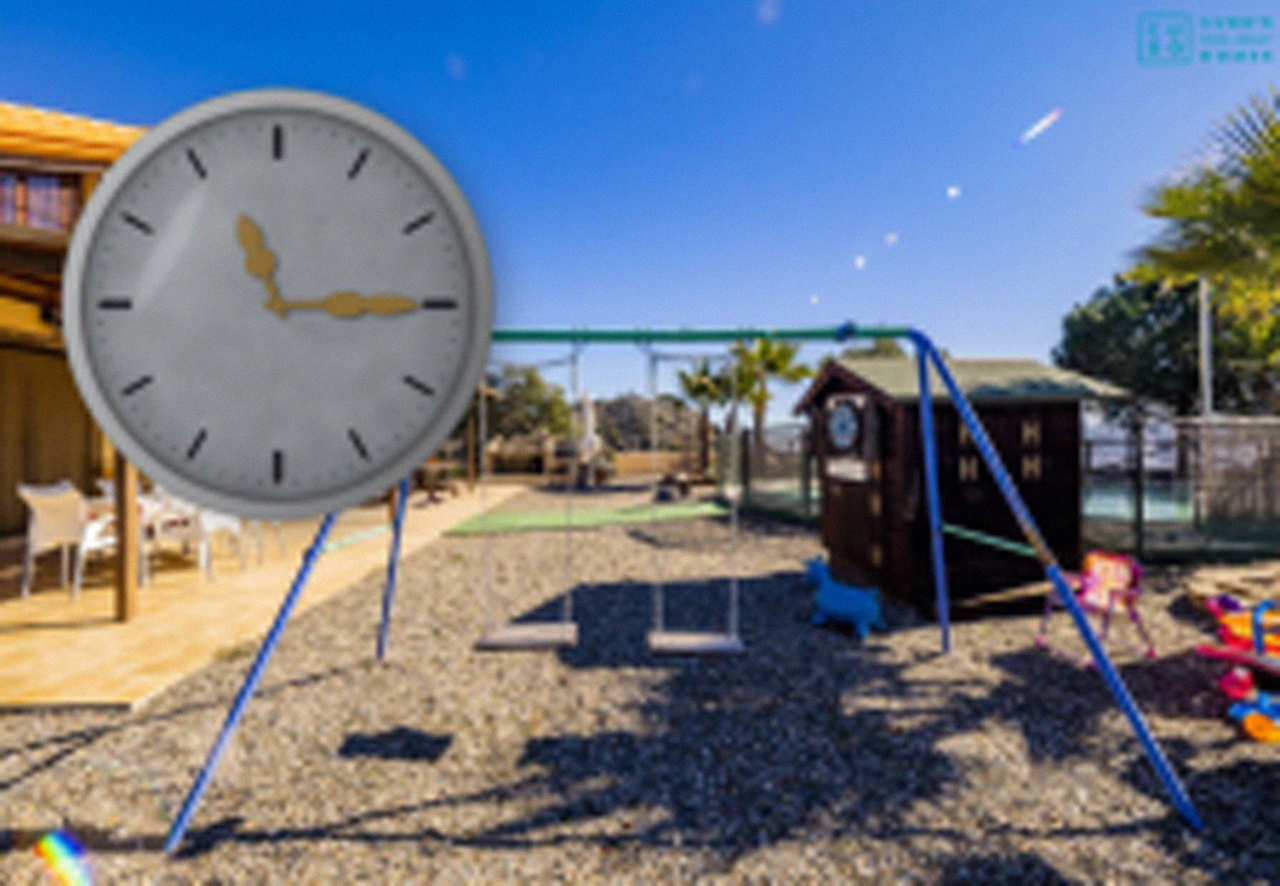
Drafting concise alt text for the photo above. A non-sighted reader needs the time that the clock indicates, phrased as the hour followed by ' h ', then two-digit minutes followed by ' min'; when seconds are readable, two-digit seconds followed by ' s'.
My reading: 11 h 15 min
